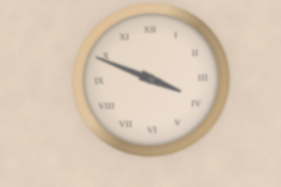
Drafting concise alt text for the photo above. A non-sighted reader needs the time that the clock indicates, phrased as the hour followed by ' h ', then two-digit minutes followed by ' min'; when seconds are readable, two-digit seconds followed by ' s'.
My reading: 3 h 49 min
